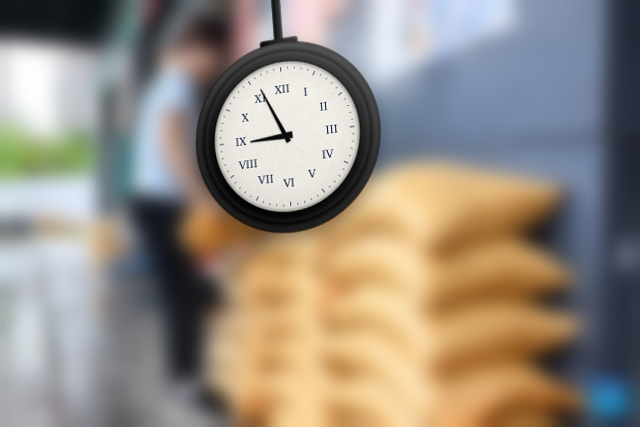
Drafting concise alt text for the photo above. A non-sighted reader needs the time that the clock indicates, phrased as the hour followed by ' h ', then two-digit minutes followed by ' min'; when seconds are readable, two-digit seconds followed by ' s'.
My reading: 8 h 56 min
